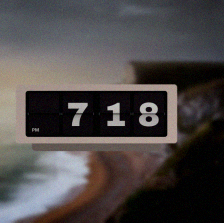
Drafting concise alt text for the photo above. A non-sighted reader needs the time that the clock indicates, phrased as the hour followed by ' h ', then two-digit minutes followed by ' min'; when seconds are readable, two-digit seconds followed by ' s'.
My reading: 7 h 18 min
